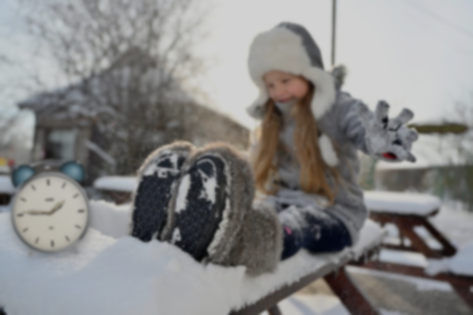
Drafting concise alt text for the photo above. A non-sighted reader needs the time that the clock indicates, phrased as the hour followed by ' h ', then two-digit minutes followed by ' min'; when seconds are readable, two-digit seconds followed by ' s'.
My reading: 1 h 46 min
